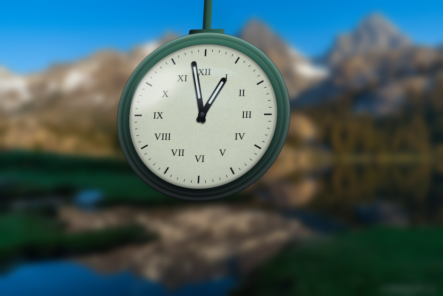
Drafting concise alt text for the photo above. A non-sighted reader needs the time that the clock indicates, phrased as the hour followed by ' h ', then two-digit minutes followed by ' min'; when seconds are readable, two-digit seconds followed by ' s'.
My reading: 12 h 58 min
